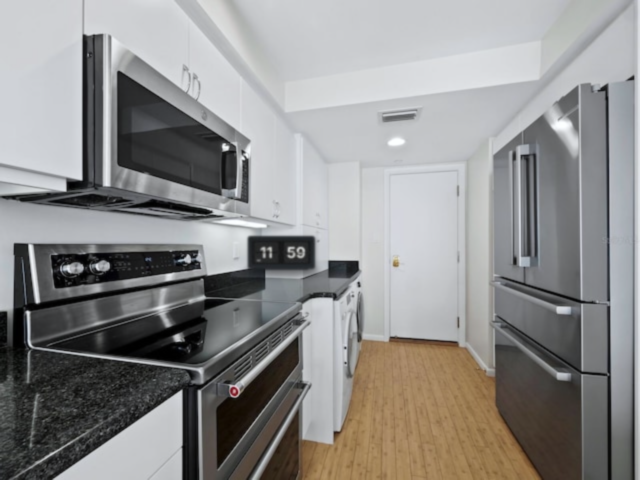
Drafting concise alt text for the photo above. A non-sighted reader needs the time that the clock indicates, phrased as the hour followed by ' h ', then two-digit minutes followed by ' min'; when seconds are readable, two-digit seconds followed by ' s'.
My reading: 11 h 59 min
